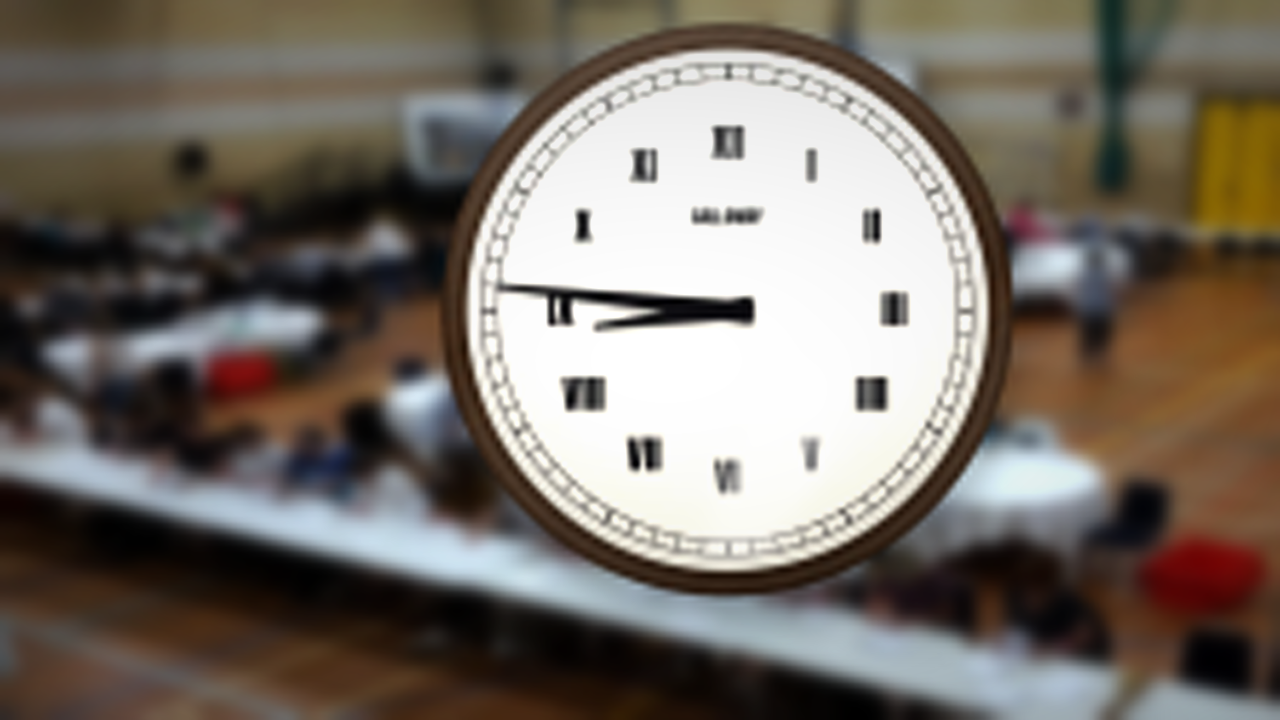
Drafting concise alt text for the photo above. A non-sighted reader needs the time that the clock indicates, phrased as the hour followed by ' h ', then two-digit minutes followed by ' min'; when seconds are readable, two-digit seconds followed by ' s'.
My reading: 8 h 46 min
